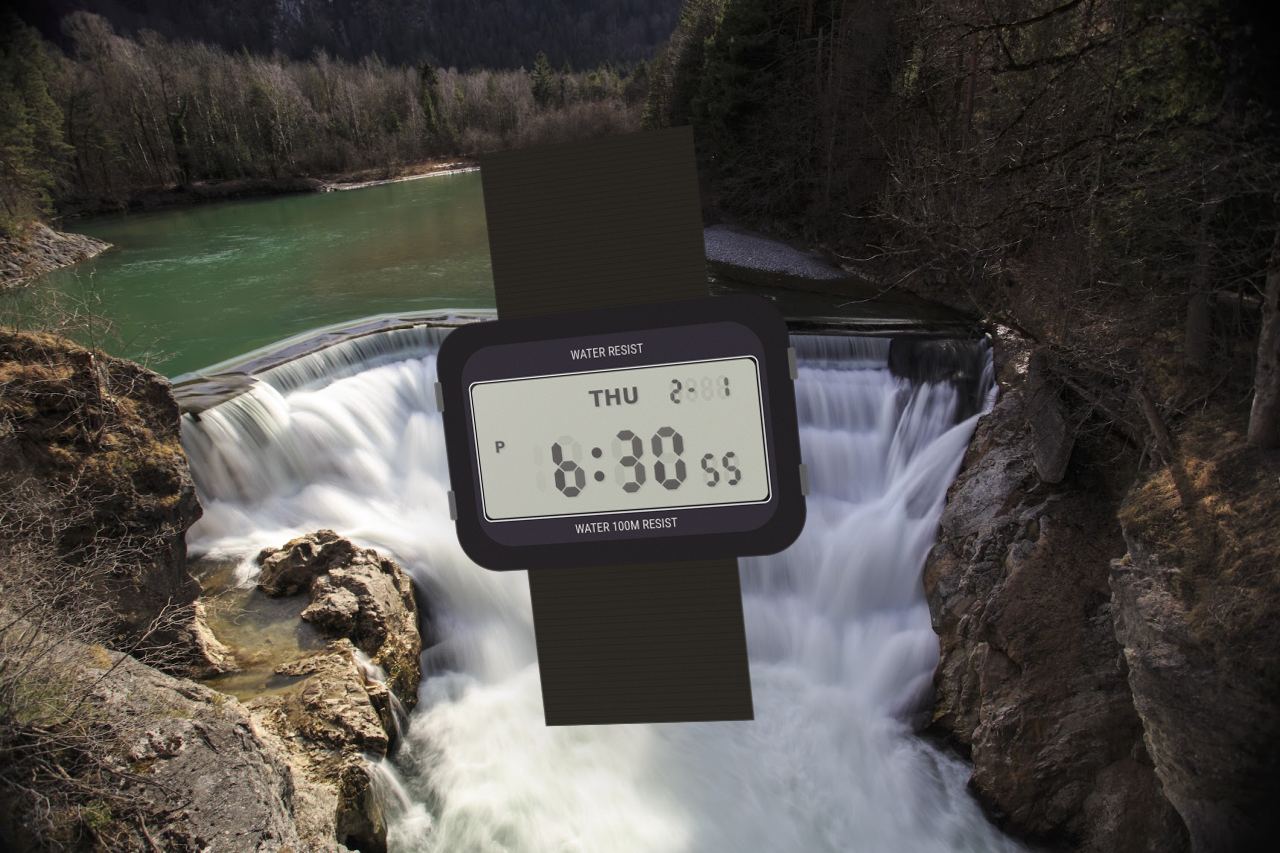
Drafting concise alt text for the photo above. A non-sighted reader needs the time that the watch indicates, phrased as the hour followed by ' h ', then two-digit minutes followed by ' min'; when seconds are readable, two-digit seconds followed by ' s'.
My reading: 6 h 30 min 55 s
